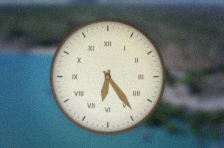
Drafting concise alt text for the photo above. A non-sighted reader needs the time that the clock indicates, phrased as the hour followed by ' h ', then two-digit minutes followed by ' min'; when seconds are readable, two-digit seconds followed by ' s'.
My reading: 6 h 24 min
